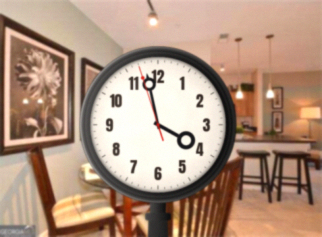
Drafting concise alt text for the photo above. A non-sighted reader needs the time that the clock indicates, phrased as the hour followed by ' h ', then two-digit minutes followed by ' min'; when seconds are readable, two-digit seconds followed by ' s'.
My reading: 3 h 57 min 57 s
